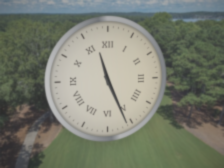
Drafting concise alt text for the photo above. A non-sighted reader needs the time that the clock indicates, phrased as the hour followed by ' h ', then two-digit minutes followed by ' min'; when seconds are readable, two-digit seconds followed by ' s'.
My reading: 11 h 26 min
